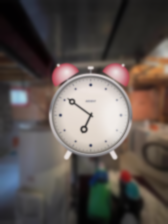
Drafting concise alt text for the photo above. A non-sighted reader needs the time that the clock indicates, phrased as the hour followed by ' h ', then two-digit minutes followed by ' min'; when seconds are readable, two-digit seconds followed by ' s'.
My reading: 6 h 51 min
